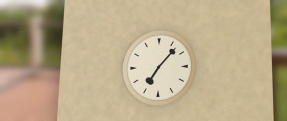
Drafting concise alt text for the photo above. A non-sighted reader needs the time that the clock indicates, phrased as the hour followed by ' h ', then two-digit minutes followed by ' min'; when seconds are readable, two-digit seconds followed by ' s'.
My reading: 7 h 07 min
